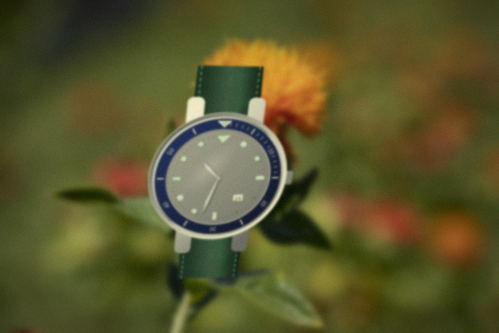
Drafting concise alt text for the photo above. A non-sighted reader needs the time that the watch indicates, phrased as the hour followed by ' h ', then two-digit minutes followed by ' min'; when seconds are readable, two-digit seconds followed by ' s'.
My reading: 10 h 33 min
